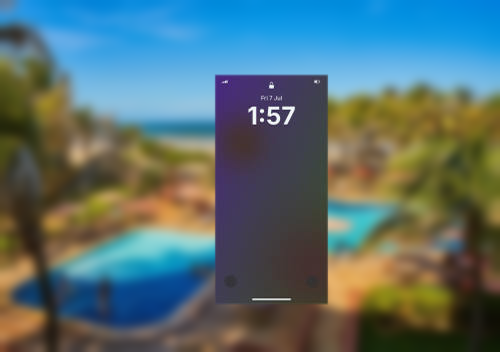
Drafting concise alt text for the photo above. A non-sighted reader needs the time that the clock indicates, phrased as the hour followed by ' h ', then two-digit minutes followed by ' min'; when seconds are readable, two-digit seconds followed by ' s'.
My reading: 1 h 57 min
